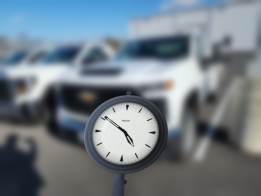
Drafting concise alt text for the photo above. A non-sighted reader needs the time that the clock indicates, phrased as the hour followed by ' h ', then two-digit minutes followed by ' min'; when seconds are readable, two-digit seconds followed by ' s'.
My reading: 4 h 51 min
